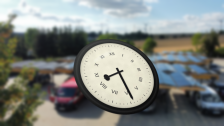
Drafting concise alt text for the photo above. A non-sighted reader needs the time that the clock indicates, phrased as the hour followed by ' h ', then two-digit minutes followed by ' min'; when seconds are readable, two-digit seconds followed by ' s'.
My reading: 8 h 29 min
